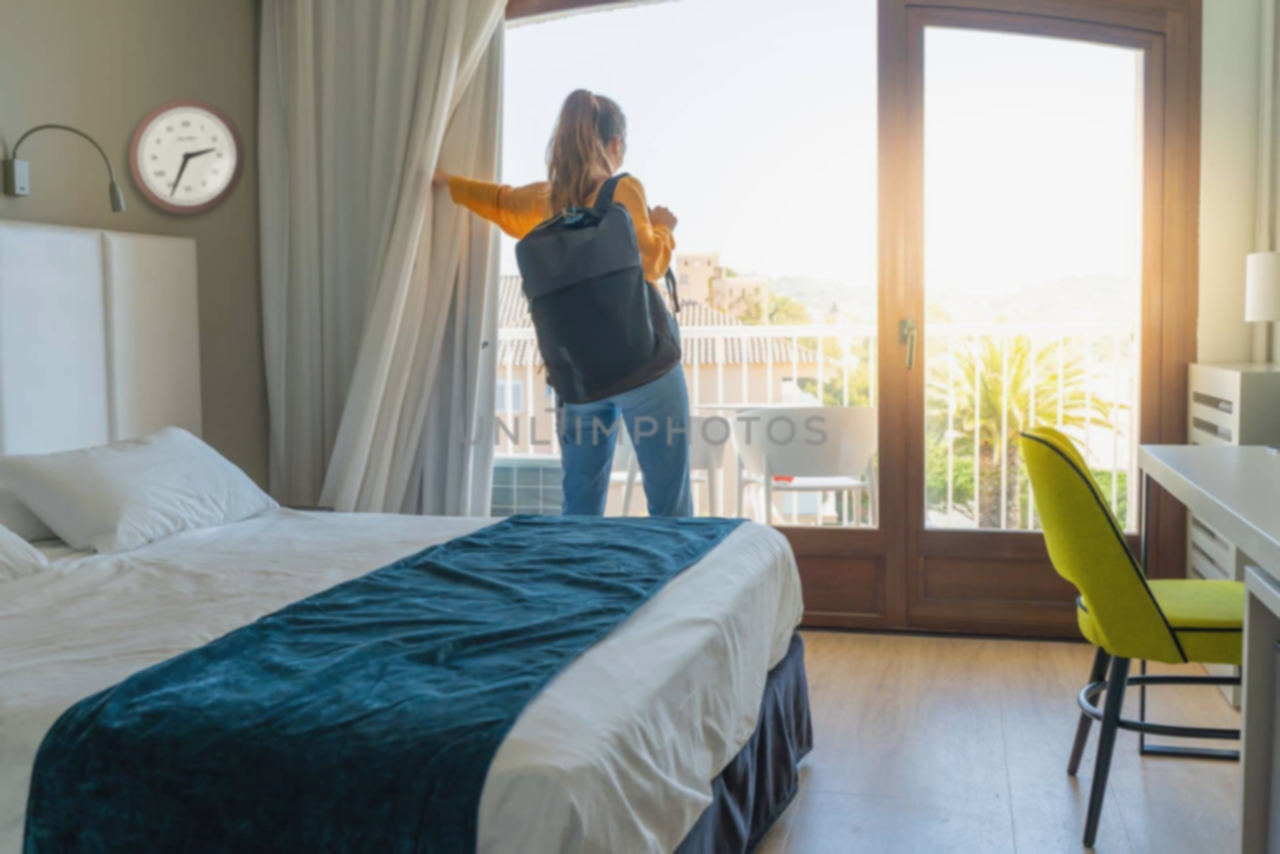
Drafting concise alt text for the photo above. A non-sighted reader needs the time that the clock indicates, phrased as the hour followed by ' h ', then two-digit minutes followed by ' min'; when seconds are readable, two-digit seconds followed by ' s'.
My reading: 2 h 34 min
